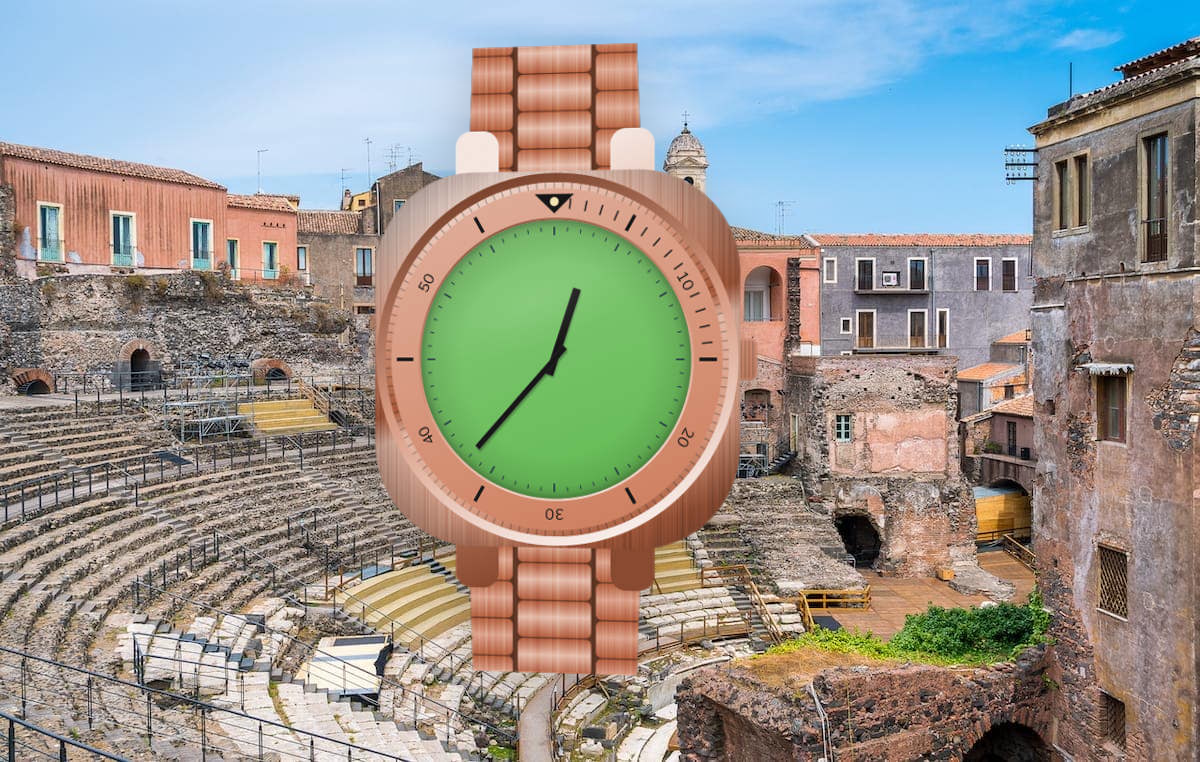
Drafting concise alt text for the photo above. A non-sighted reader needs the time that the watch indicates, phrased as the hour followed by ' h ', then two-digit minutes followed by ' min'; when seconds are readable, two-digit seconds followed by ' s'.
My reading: 12 h 37 min
